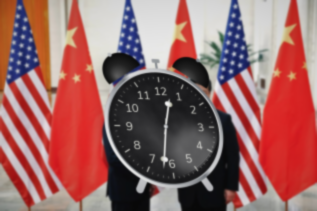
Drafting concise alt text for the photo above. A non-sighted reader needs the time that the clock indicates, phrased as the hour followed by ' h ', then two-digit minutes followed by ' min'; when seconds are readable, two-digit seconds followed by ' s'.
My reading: 12 h 32 min
